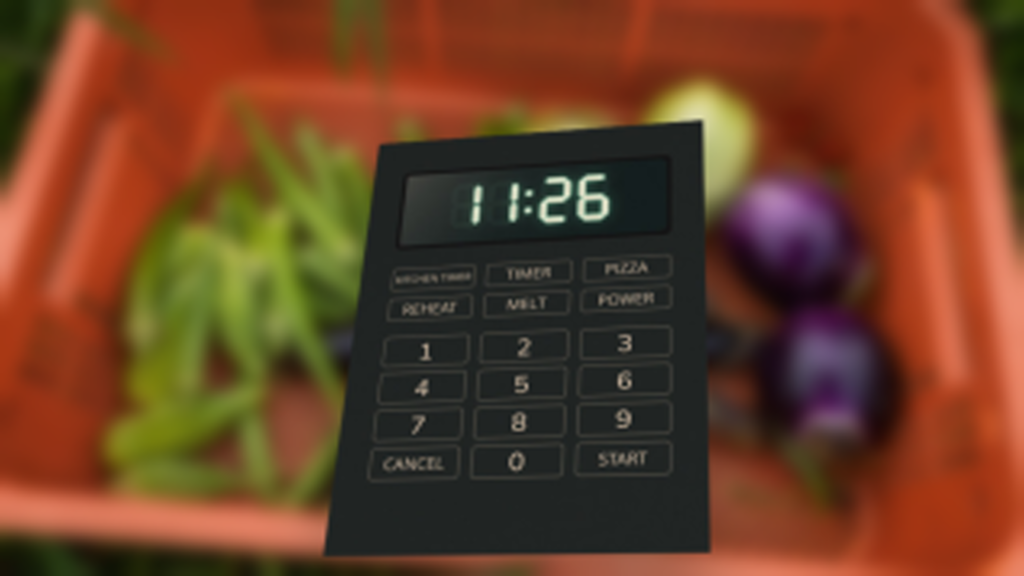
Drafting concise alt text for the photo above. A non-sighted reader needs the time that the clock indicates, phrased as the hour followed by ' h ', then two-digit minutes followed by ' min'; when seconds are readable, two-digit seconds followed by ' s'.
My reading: 11 h 26 min
